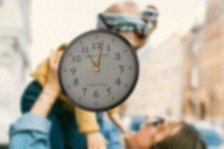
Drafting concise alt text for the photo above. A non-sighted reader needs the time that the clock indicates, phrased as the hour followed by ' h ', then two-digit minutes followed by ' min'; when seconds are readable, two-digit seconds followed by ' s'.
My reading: 11 h 02 min
